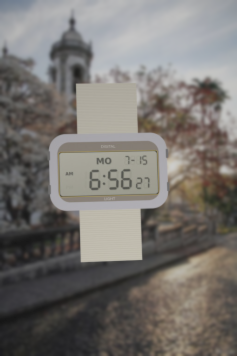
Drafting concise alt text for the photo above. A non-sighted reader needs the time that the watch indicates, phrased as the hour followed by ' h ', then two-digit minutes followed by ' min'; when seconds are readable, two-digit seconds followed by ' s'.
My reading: 6 h 56 min 27 s
